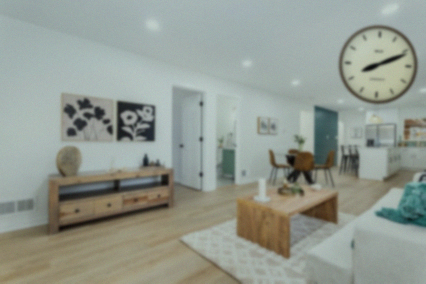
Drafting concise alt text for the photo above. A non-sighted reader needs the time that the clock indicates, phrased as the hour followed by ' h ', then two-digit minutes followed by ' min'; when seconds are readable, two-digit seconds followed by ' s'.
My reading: 8 h 11 min
